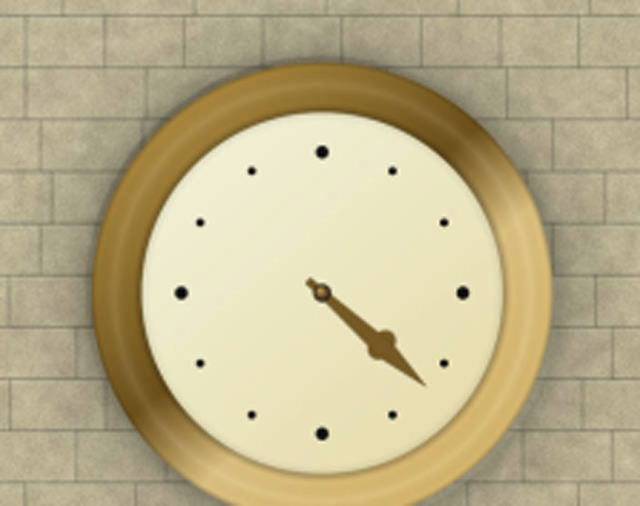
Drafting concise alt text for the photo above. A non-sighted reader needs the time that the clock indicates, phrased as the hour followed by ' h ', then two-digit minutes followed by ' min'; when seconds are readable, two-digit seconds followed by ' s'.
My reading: 4 h 22 min
